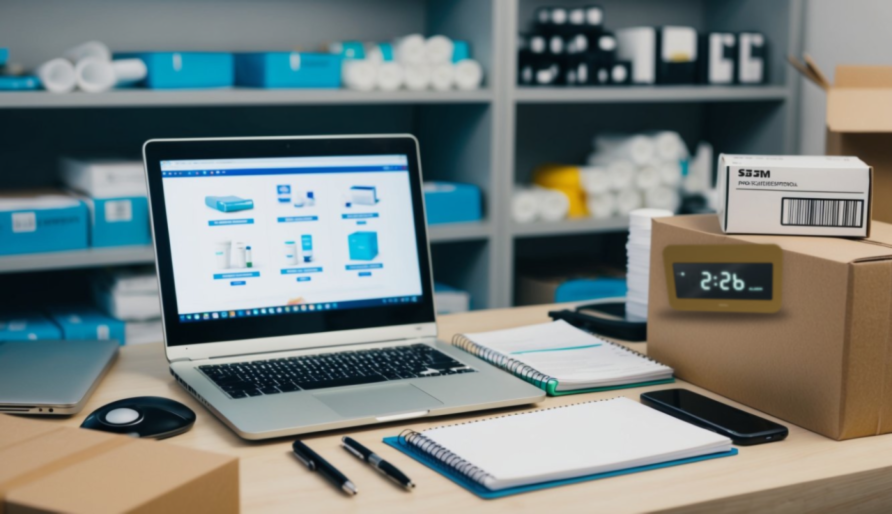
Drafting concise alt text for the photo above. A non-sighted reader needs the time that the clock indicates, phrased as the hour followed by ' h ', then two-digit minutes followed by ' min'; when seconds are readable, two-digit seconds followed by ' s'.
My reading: 2 h 26 min
